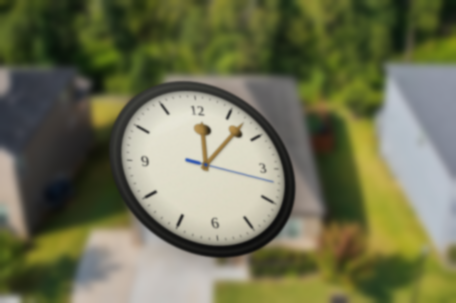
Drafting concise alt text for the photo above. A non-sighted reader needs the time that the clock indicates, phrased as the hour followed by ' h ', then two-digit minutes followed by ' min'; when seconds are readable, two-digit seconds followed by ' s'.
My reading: 12 h 07 min 17 s
